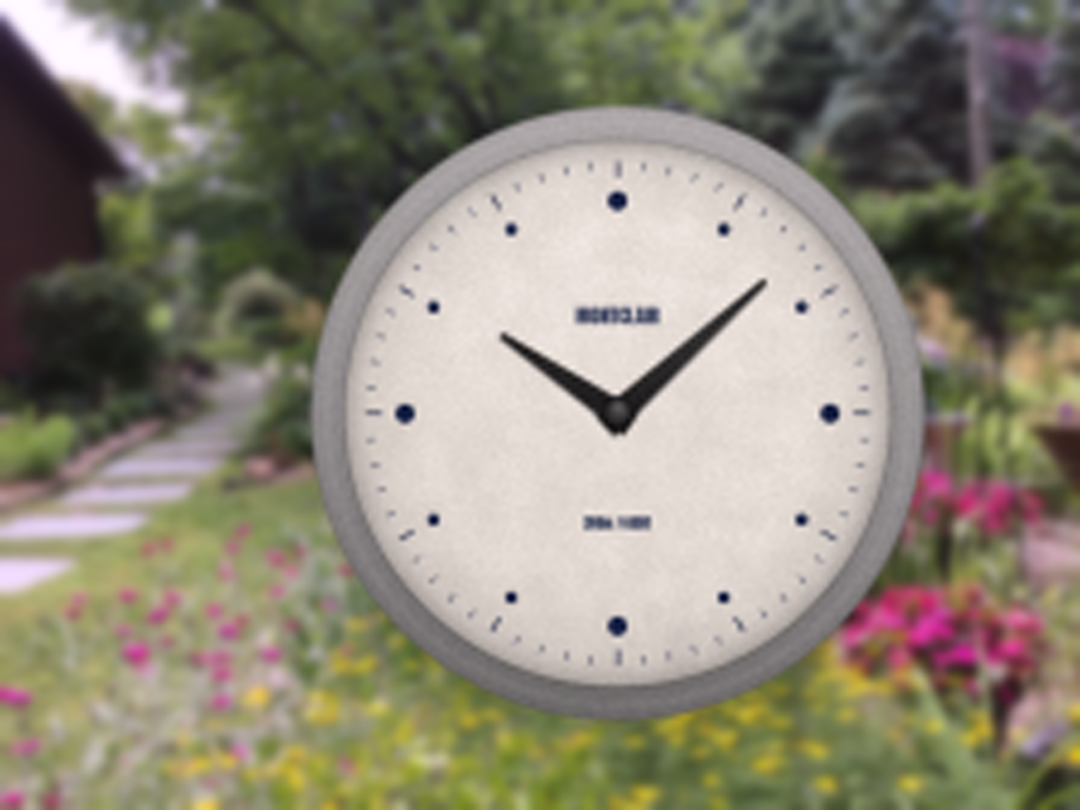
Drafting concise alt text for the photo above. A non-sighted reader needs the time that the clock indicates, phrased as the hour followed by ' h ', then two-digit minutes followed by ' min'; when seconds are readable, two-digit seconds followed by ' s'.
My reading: 10 h 08 min
